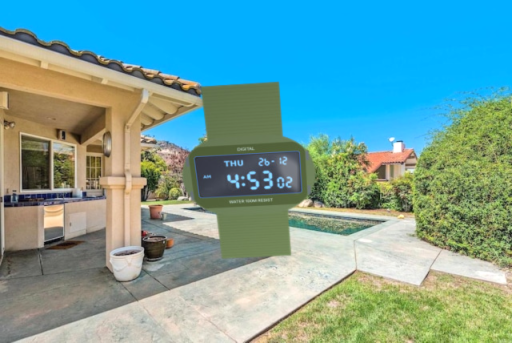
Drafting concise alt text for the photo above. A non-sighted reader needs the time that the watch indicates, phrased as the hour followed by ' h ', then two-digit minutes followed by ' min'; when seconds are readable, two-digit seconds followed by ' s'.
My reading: 4 h 53 min 02 s
